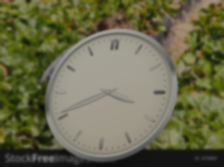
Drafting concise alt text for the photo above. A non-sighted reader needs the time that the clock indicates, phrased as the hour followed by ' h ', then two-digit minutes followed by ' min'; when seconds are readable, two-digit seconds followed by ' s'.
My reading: 3 h 41 min
